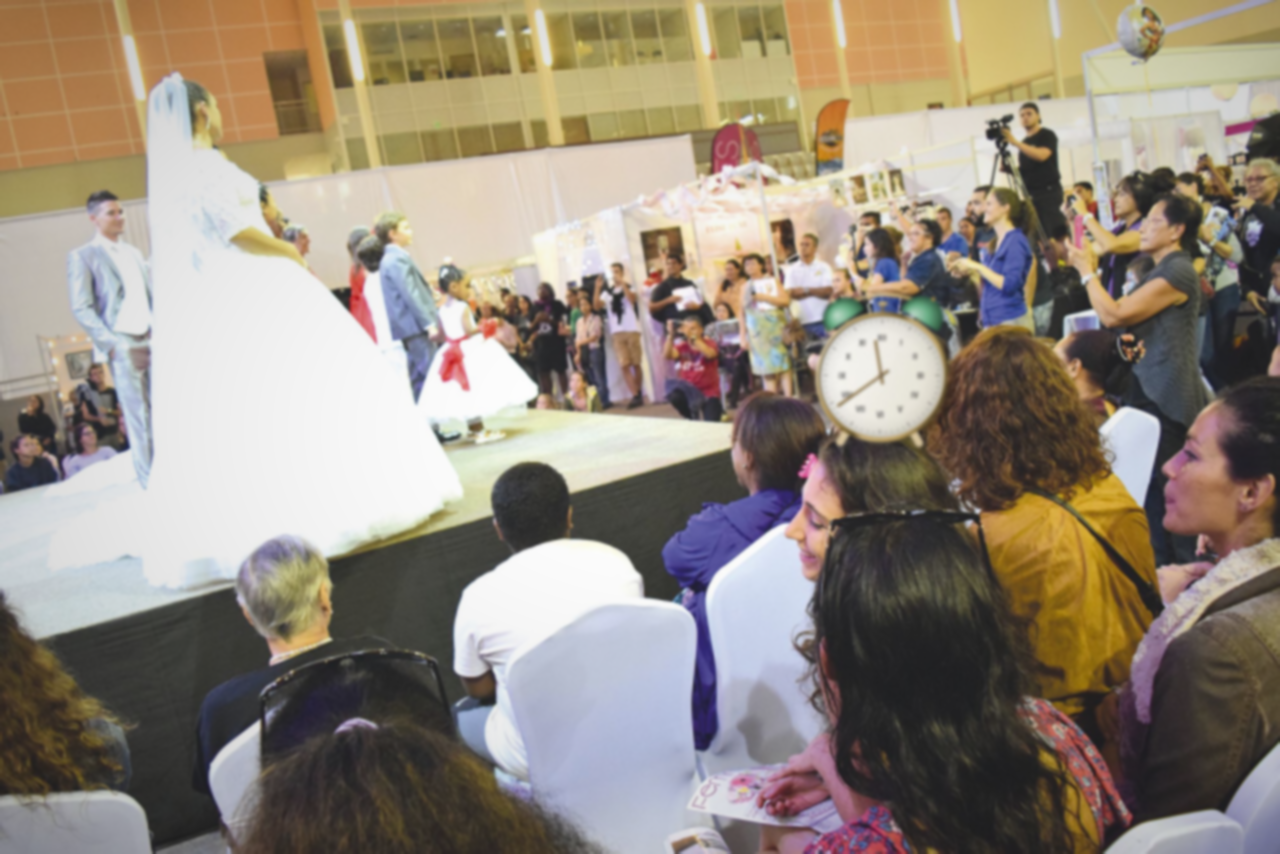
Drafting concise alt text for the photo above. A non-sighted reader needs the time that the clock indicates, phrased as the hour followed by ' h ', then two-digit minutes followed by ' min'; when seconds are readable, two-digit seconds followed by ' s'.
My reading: 11 h 39 min
